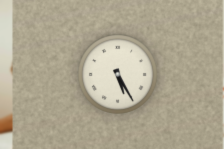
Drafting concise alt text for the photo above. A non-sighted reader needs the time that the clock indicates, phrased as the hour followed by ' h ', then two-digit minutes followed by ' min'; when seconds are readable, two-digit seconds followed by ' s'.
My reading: 5 h 25 min
